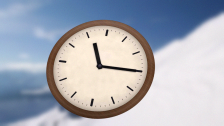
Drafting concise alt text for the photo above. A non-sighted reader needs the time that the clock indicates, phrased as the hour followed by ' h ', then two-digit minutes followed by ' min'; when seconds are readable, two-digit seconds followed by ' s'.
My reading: 11 h 15 min
